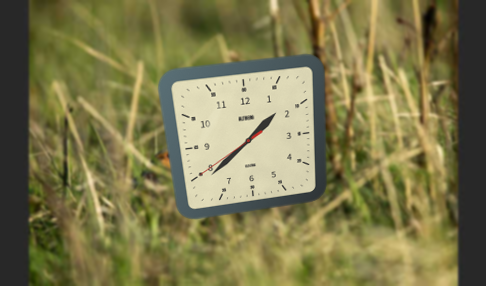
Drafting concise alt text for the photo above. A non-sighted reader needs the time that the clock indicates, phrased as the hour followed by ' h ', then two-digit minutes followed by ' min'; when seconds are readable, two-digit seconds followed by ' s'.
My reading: 1 h 38 min 40 s
